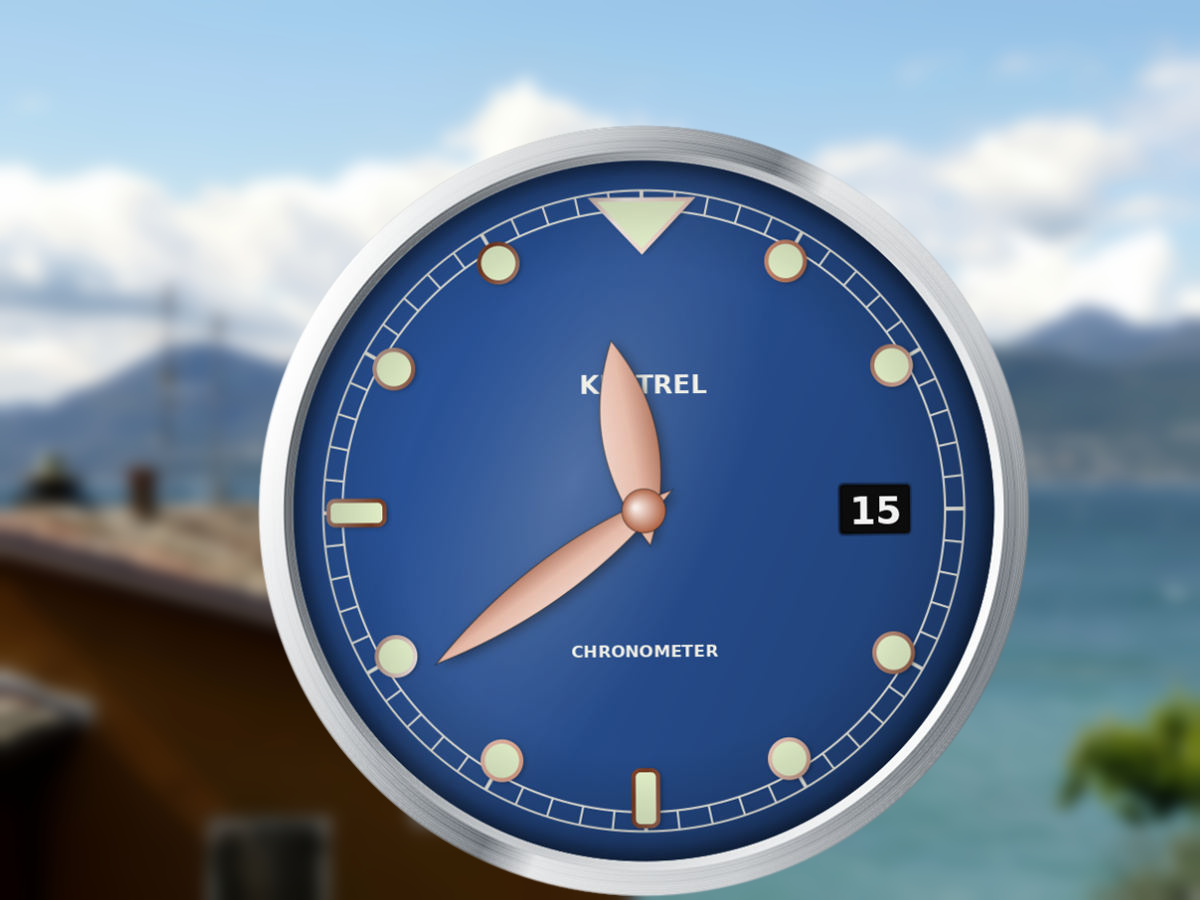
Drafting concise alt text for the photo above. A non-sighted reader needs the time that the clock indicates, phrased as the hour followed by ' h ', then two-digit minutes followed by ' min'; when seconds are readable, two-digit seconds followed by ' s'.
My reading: 11 h 39 min
